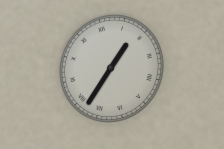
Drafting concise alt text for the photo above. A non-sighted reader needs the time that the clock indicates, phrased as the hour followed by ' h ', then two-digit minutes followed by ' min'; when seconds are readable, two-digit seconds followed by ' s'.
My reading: 1 h 38 min
